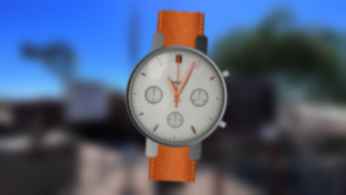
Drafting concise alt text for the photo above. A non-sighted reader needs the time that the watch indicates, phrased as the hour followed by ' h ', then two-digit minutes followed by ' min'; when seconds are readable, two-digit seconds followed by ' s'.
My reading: 11 h 04 min
